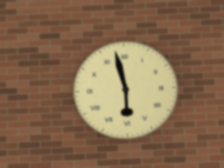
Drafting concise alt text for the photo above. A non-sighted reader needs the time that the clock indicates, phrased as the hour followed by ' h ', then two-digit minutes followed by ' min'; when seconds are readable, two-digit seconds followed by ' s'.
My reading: 5 h 58 min
